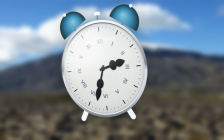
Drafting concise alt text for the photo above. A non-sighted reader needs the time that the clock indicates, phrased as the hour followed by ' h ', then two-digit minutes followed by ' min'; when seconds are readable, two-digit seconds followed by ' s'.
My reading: 2 h 33 min
